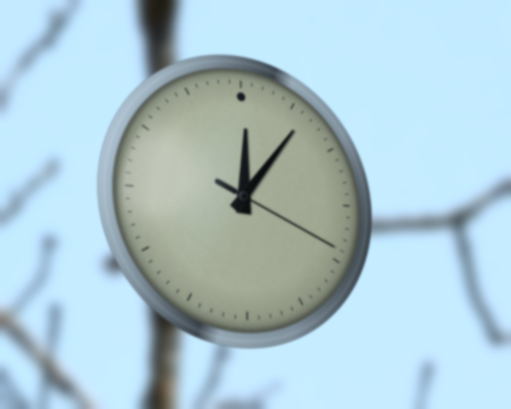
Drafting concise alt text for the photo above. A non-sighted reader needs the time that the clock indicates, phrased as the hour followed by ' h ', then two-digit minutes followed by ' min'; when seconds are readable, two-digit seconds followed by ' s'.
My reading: 12 h 06 min 19 s
